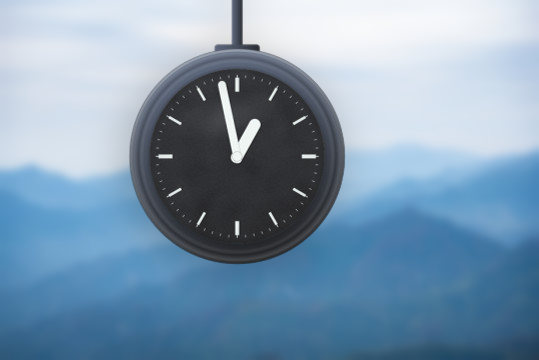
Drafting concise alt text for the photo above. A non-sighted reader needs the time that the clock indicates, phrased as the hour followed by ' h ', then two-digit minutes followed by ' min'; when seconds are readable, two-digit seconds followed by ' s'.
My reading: 12 h 58 min
